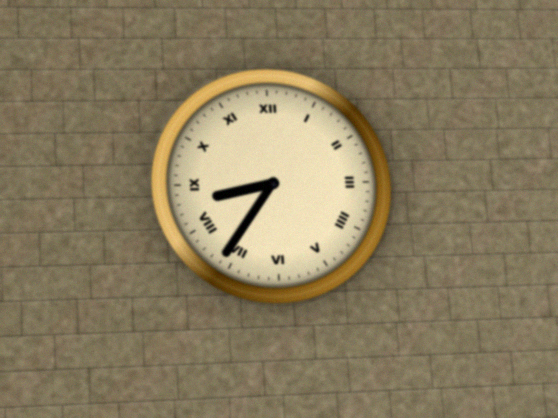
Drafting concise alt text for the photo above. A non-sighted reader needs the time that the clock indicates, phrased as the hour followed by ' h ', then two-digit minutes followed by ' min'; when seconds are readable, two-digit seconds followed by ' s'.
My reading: 8 h 36 min
